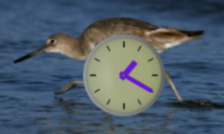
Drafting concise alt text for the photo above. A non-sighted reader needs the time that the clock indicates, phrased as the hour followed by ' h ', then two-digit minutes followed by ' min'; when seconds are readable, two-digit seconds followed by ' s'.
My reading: 1 h 20 min
